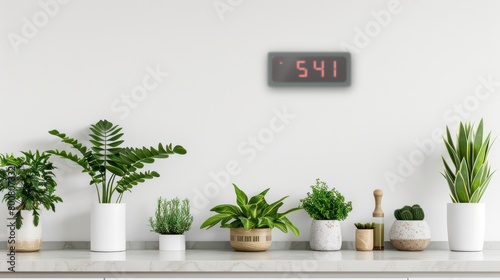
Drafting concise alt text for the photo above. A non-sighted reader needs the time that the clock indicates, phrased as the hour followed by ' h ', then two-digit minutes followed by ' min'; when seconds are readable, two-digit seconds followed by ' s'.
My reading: 5 h 41 min
